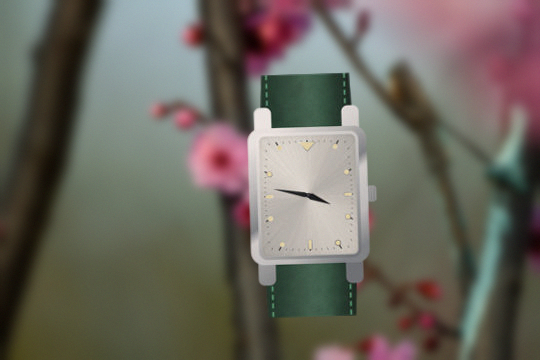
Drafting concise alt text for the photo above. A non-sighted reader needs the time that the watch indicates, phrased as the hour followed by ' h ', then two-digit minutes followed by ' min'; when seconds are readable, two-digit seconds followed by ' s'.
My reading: 3 h 47 min
